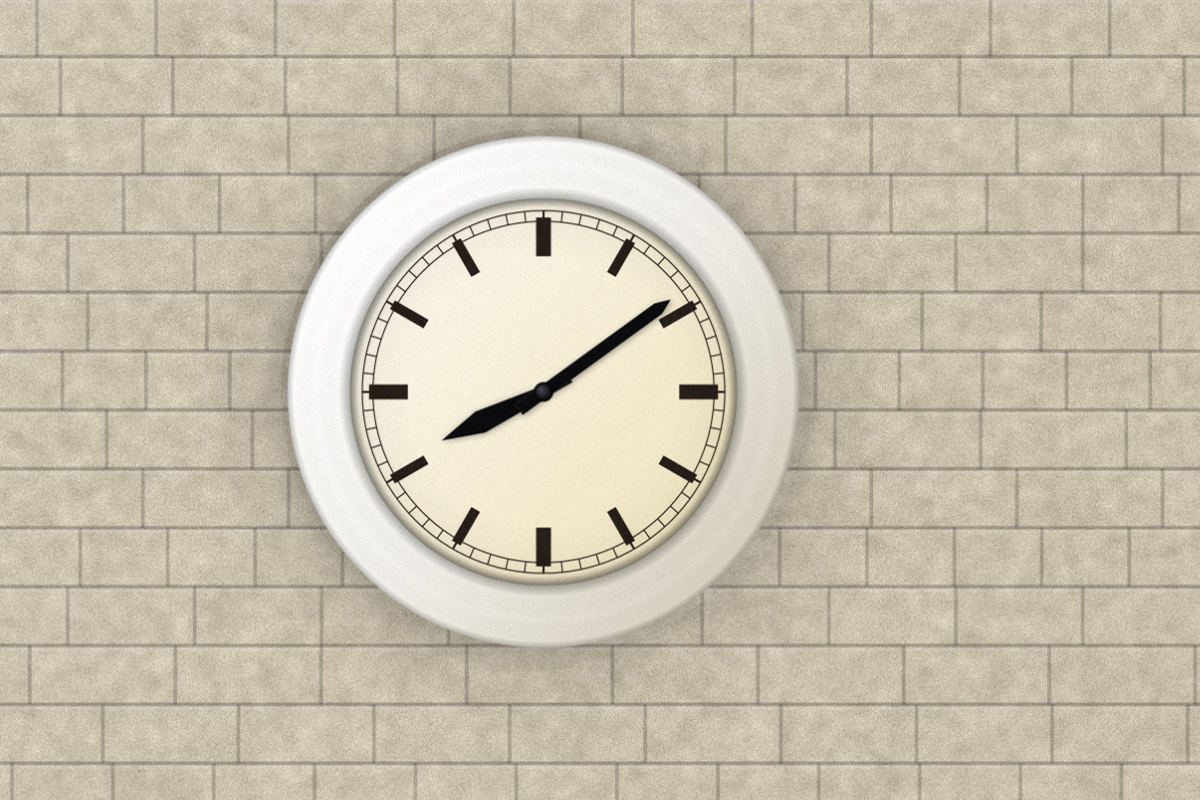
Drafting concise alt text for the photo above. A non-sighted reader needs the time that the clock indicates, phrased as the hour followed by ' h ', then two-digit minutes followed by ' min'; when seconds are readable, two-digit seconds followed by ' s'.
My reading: 8 h 09 min
